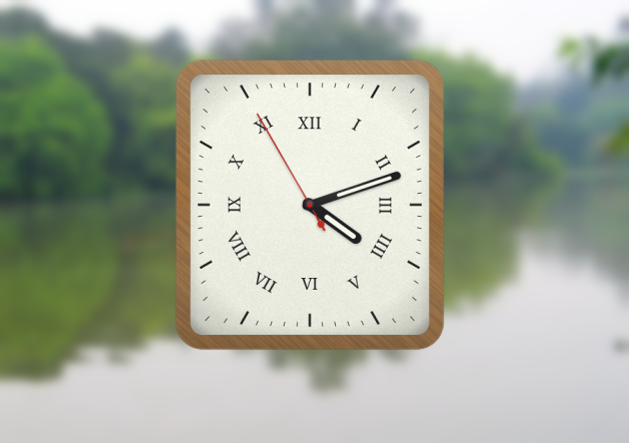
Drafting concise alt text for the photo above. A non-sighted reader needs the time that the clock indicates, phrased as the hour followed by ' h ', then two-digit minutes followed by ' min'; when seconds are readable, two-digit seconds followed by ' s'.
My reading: 4 h 11 min 55 s
